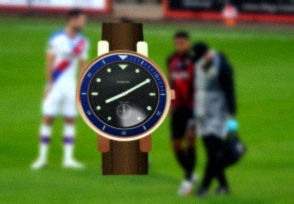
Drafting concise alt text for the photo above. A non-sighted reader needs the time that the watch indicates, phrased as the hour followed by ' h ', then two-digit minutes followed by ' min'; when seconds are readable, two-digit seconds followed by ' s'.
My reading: 8 h 10 min
